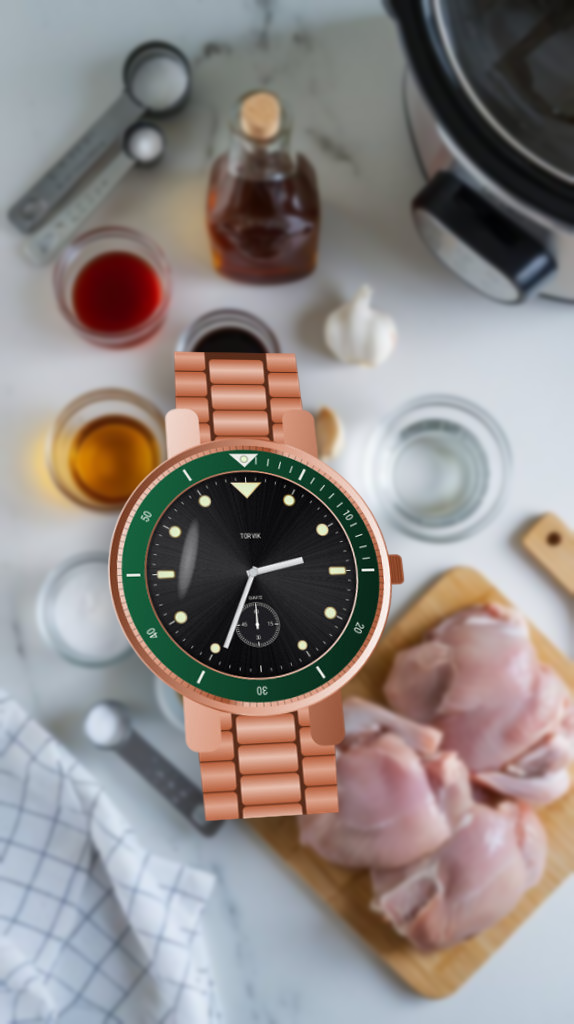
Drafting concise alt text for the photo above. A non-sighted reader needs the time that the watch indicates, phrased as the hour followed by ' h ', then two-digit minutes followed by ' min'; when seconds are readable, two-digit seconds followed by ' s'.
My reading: 2 h 34 min
